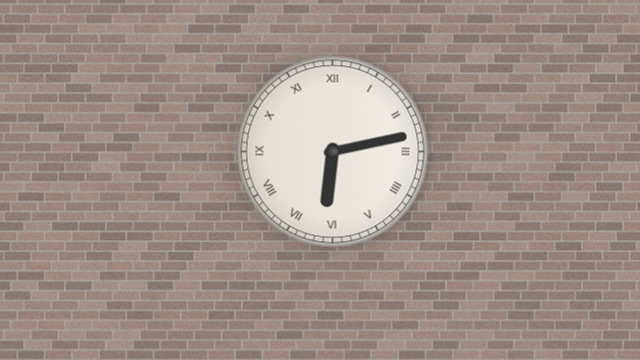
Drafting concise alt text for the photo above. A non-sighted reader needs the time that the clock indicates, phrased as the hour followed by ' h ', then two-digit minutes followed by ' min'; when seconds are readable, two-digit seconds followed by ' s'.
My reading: 6 h 13 min
